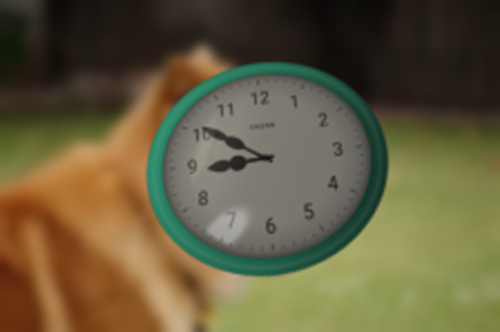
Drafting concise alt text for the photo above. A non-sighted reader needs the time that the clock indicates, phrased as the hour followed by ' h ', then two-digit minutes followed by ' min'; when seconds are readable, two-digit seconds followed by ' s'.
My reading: 8 h 51 min
